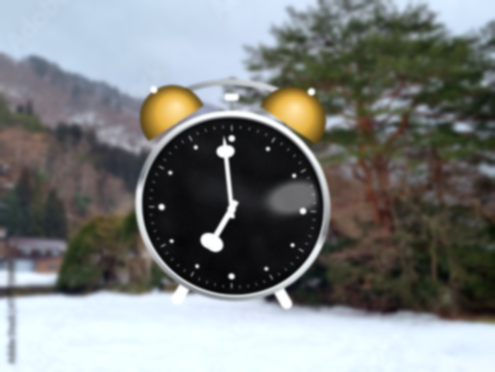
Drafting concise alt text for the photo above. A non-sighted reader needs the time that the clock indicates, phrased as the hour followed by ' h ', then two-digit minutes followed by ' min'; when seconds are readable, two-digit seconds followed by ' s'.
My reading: 6 h 59 min
